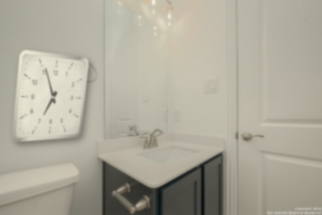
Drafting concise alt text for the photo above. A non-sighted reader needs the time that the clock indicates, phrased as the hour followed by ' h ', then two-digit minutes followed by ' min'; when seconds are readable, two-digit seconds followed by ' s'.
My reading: 6 h 56 min
